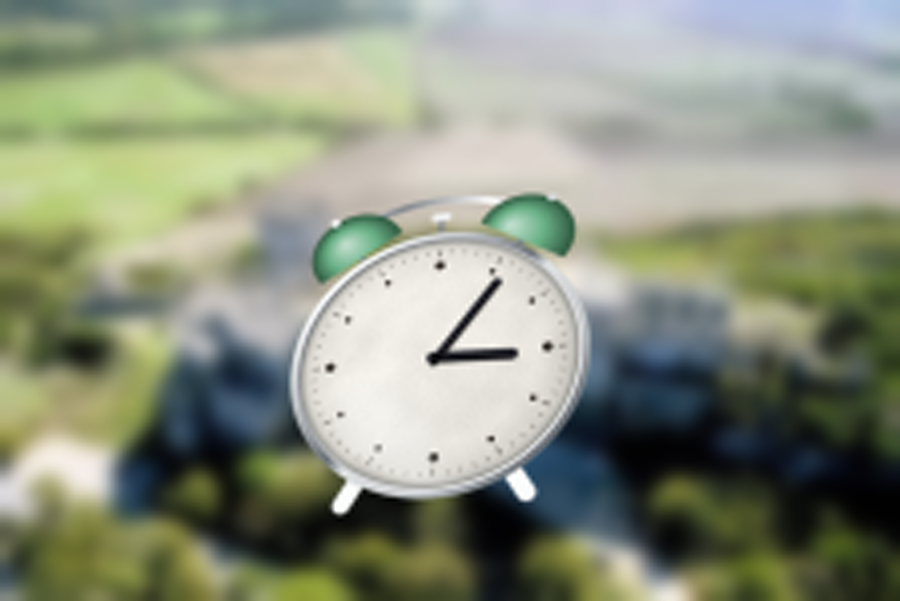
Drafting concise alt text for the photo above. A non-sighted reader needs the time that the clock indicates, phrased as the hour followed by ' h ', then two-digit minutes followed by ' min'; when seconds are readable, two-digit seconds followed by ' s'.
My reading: 3 h 06 min
